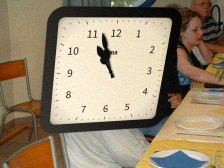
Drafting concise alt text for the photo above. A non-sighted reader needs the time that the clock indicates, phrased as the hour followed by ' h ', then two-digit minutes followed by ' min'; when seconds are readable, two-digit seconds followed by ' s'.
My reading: 10 h 57 min
